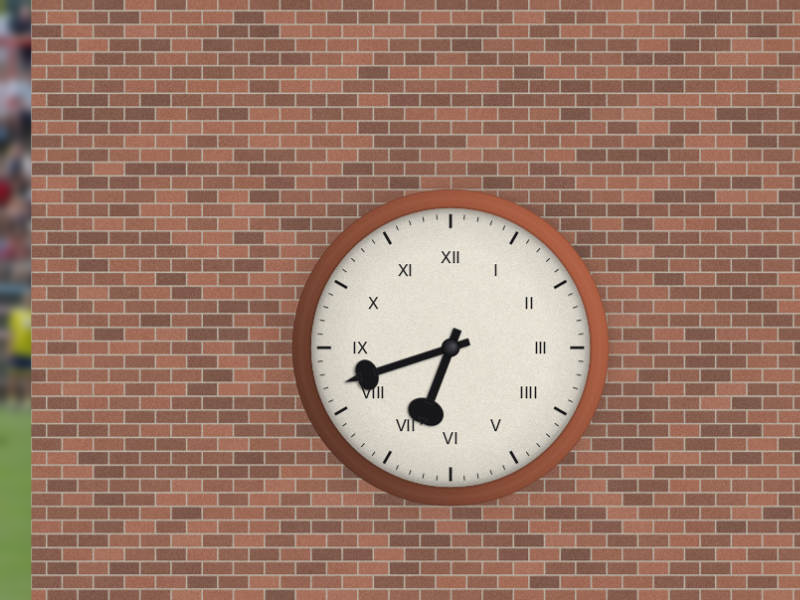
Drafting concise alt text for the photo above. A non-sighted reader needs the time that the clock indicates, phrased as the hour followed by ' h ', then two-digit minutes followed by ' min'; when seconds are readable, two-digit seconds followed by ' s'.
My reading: 6 h 42 min
